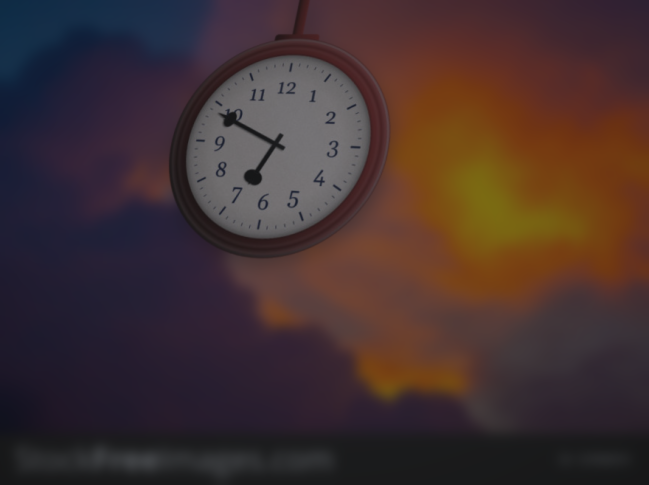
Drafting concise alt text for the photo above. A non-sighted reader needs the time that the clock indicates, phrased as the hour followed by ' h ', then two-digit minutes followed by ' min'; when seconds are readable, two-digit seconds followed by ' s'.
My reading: 6 h 49 min
